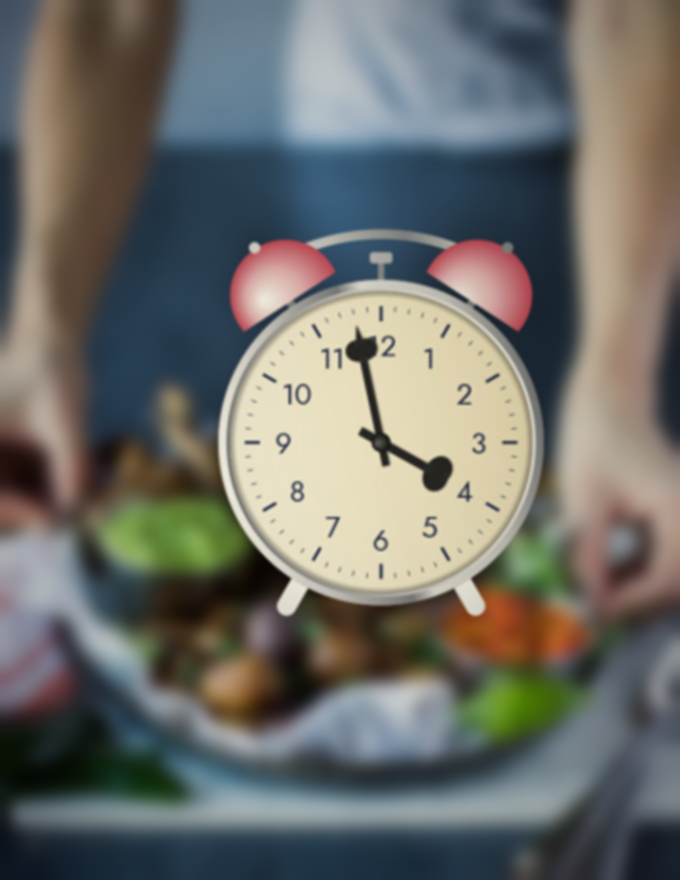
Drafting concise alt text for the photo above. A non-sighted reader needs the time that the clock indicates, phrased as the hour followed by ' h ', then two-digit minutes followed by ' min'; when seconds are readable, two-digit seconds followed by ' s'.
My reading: 3 h 58 min
